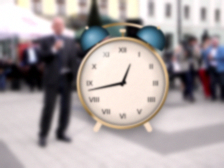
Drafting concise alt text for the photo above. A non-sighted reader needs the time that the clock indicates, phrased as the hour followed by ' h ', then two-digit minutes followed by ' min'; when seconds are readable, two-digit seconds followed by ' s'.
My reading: 12 h 43 min
